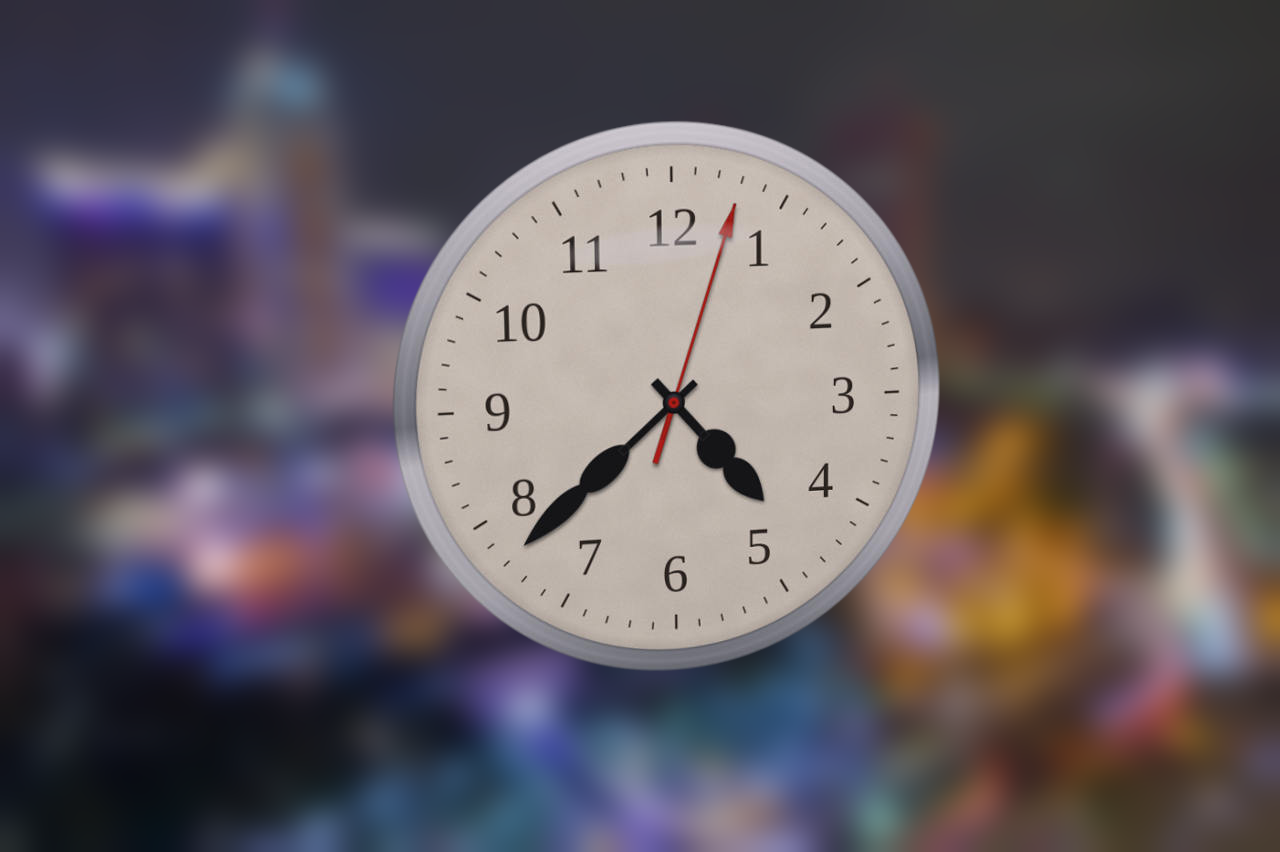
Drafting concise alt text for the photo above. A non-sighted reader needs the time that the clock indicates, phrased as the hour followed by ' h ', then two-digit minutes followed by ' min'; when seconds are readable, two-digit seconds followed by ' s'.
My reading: 4 h 38 min 03 s
